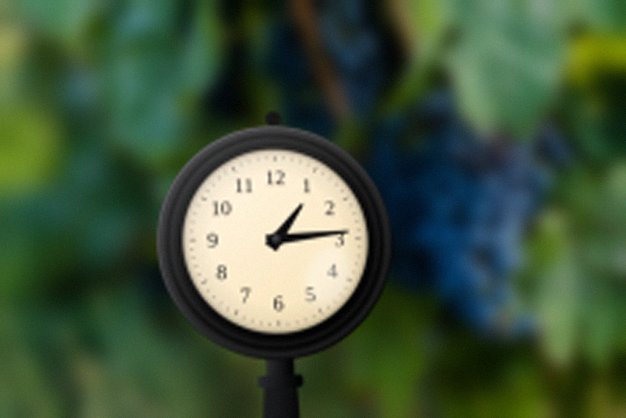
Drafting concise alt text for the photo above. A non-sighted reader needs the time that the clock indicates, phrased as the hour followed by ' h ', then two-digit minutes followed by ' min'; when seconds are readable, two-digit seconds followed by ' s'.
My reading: 1 h 14 min
